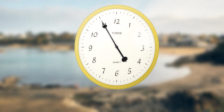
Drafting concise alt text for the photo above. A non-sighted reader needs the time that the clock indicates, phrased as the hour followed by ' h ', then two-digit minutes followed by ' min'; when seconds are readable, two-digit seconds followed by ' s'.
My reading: 4 h 55 min
